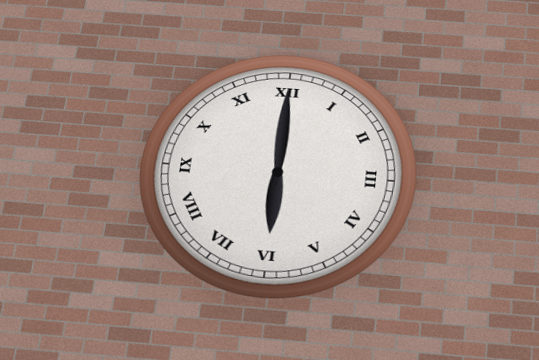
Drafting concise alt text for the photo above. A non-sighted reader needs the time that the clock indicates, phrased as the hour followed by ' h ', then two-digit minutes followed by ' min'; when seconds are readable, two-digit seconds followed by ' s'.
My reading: 6 h 00 min
